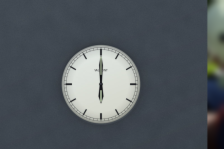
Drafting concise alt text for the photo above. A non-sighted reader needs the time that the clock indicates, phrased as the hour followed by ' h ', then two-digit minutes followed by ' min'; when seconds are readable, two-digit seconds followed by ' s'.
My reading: 6 h 00 min
